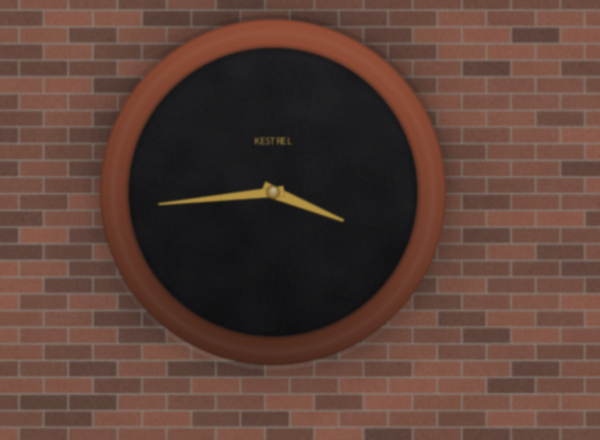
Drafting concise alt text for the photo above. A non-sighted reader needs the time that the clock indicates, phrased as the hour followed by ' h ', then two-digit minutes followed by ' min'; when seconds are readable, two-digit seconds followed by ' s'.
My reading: 3 h 44 min
